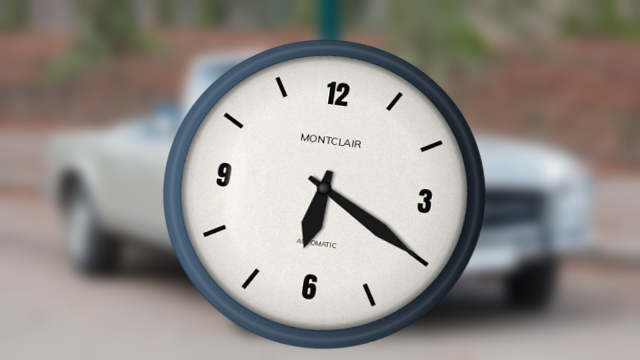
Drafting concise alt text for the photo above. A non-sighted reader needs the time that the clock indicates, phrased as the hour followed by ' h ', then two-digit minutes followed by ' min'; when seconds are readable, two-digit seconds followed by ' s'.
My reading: 6 h 20 min
